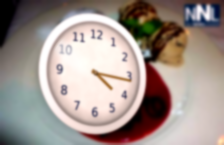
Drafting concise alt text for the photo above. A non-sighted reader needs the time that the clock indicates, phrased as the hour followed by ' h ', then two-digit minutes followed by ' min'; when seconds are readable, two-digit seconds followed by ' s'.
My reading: 4 h 16 min
